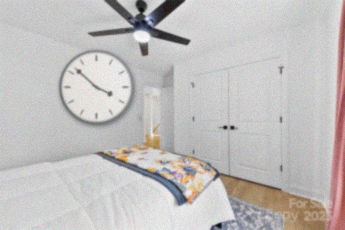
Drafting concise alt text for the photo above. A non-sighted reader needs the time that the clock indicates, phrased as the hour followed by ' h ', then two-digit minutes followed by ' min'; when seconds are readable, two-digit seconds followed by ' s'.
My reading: 3 h 52 min
